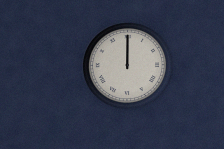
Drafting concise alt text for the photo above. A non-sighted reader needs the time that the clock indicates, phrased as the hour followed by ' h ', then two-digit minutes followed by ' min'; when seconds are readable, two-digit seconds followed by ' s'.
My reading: 12 h 00 min
